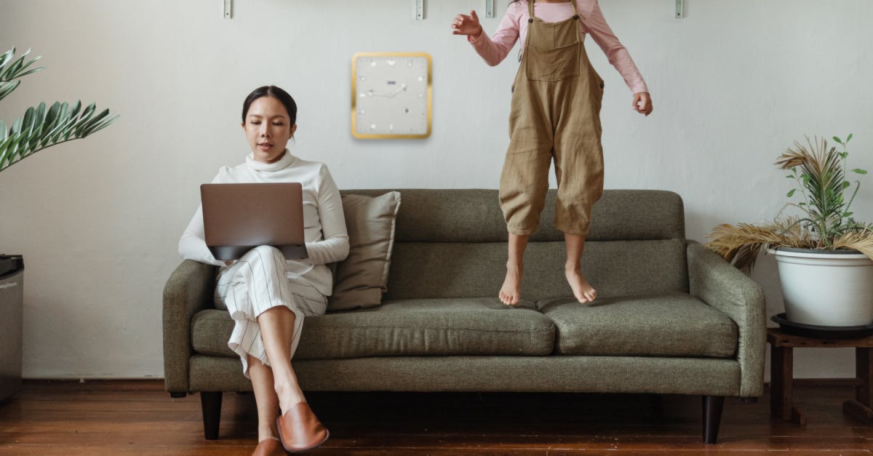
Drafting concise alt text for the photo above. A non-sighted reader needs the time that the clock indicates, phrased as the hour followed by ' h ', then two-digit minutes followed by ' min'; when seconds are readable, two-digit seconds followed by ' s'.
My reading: 1 h 46 min
